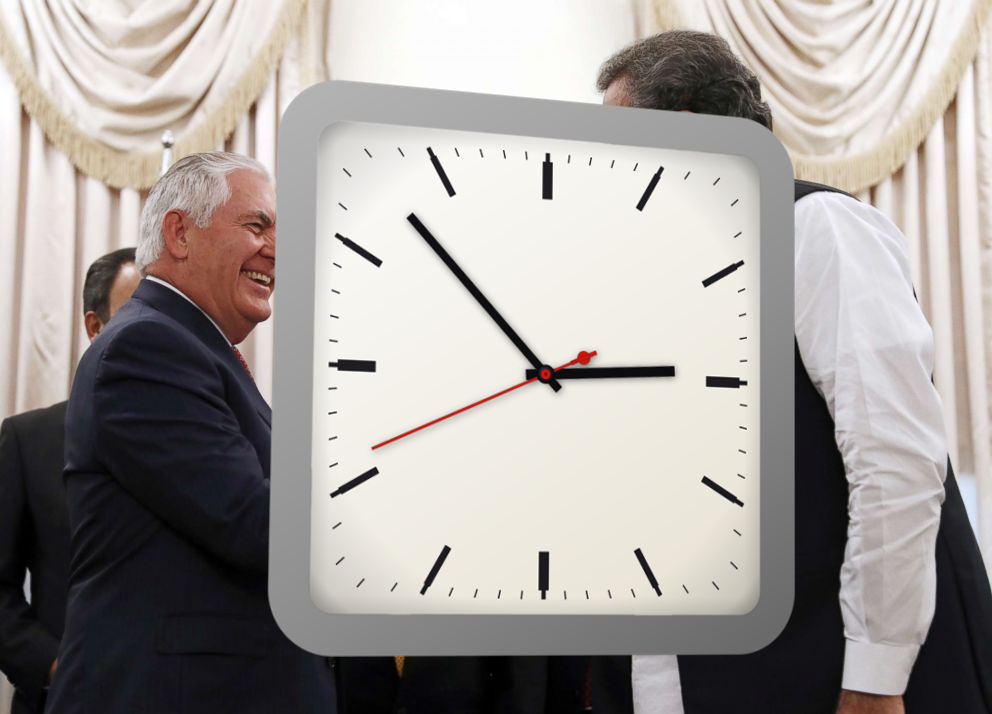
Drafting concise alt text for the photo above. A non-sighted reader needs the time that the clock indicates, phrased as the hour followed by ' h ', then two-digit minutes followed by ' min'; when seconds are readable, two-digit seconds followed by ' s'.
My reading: 2 h 52 min 41 s
